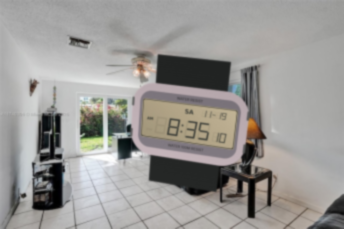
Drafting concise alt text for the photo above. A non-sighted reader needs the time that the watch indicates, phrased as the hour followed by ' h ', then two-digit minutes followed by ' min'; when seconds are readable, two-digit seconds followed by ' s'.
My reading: 8 h 35 min
